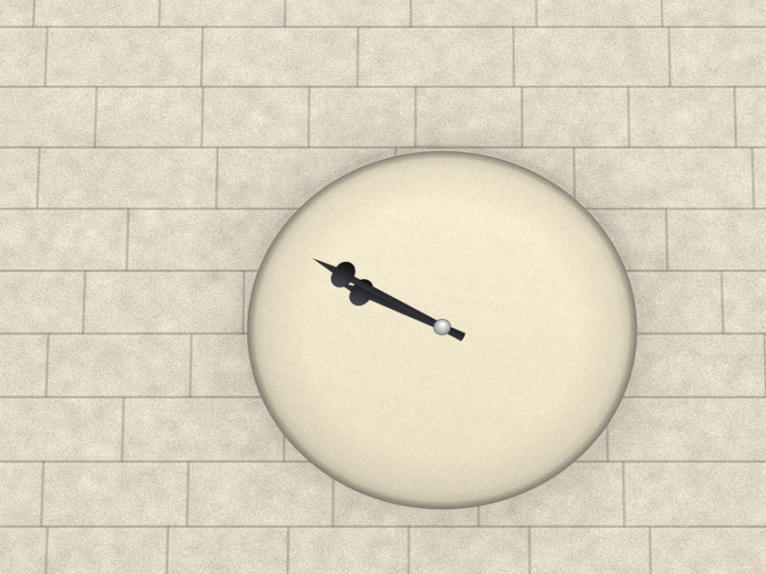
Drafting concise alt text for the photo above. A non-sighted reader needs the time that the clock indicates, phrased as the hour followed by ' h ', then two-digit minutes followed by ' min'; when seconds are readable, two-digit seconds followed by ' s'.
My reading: 9 h 50 min
